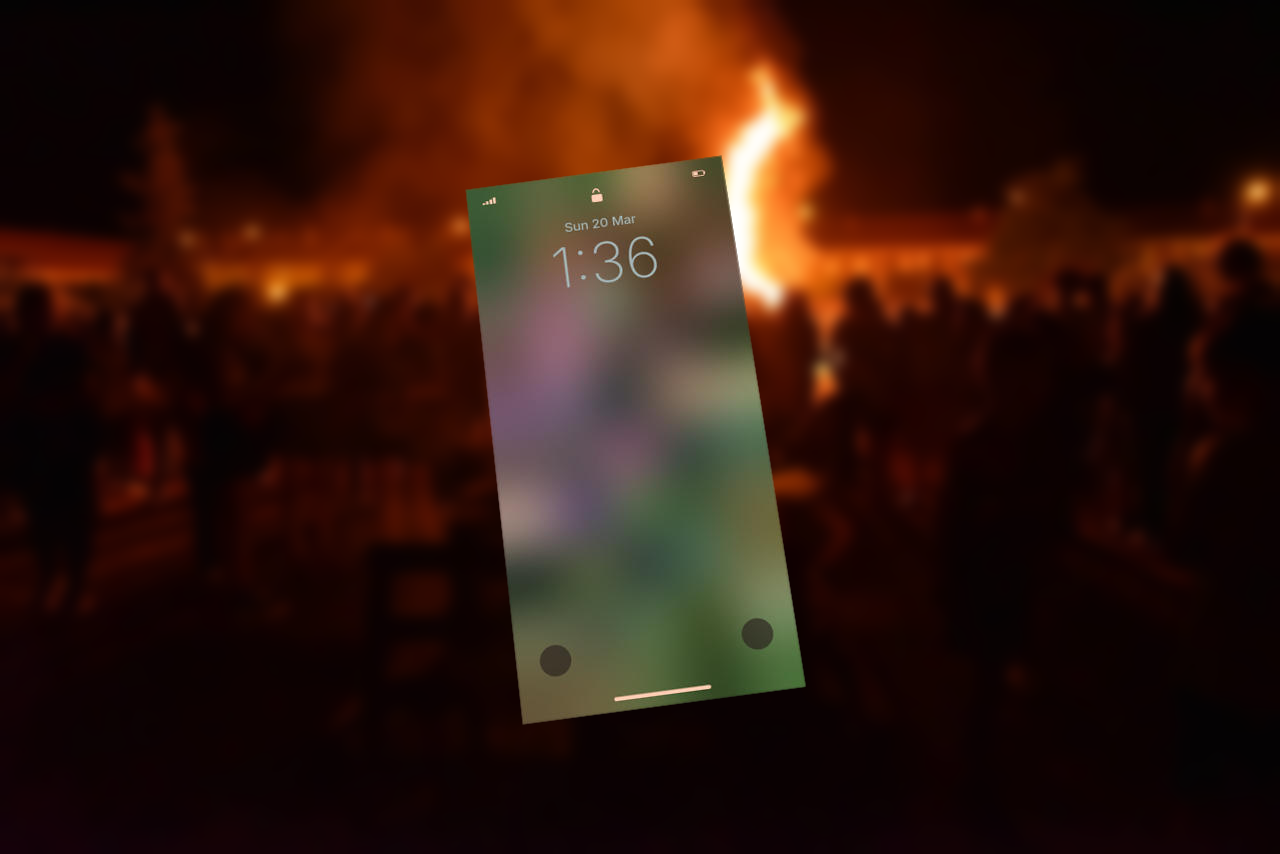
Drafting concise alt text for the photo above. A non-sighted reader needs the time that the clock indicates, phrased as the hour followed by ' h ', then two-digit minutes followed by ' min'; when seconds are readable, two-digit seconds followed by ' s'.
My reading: 1 h 36 min
